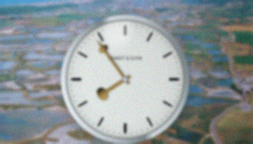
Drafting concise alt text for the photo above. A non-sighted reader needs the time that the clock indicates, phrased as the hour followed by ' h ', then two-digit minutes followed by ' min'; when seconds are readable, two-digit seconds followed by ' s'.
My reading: 7 h 54 min
